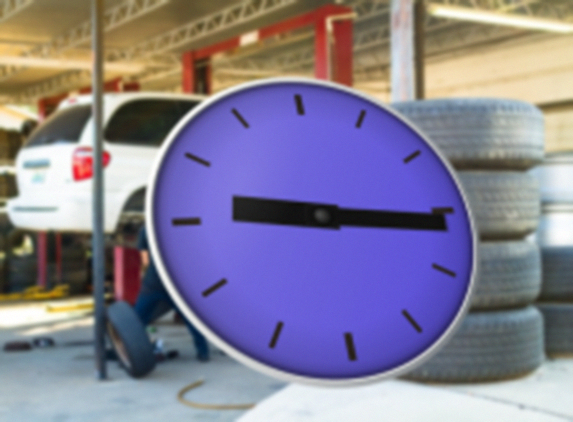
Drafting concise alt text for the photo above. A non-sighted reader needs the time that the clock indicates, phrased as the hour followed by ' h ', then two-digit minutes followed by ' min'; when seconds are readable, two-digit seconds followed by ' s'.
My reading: 9 h 16 min
